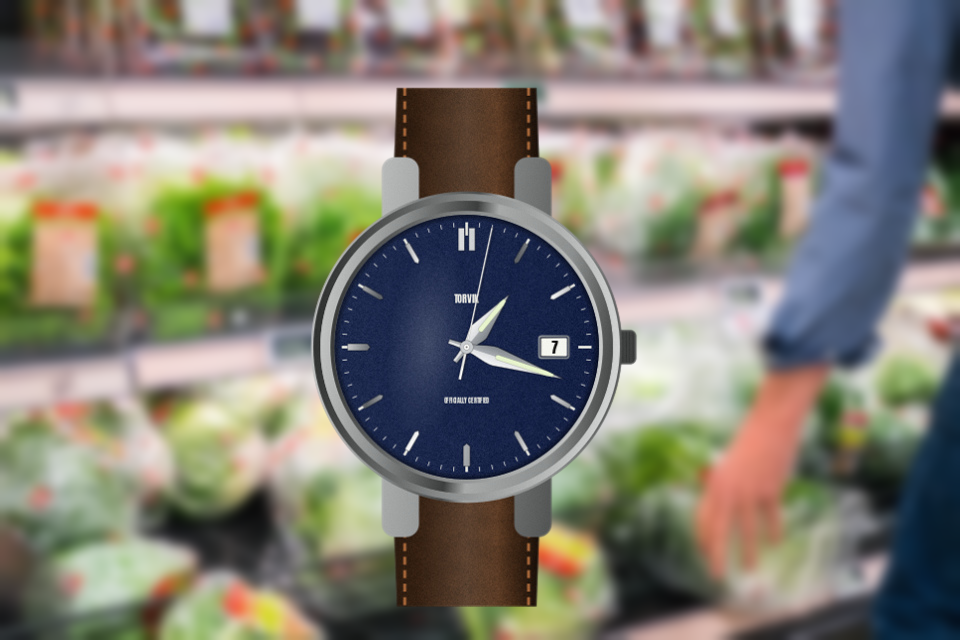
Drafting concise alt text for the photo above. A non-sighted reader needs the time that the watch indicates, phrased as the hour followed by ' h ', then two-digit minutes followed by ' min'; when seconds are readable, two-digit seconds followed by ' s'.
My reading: 1 h 18 min 02 s
